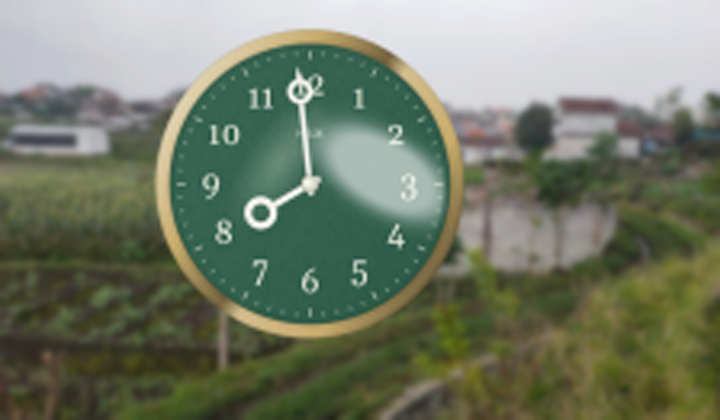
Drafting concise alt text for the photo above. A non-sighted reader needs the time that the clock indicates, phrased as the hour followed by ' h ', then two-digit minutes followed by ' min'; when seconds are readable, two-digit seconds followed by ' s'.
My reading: 7 h 59 min
